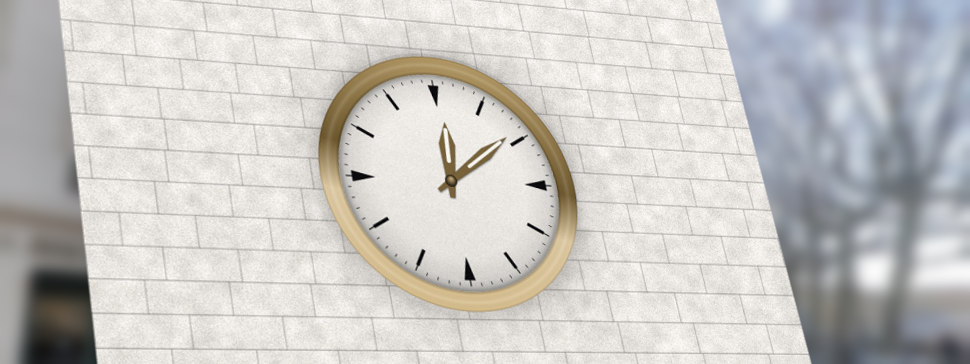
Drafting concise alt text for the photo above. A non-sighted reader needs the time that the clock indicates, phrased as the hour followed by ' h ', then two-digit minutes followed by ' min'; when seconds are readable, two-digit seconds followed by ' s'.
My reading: 12 h 09 min
